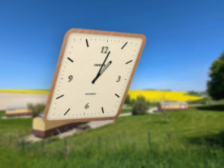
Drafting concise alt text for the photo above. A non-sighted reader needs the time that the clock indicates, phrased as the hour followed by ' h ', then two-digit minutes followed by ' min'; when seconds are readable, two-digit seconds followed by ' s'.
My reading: 1 h 02 min
